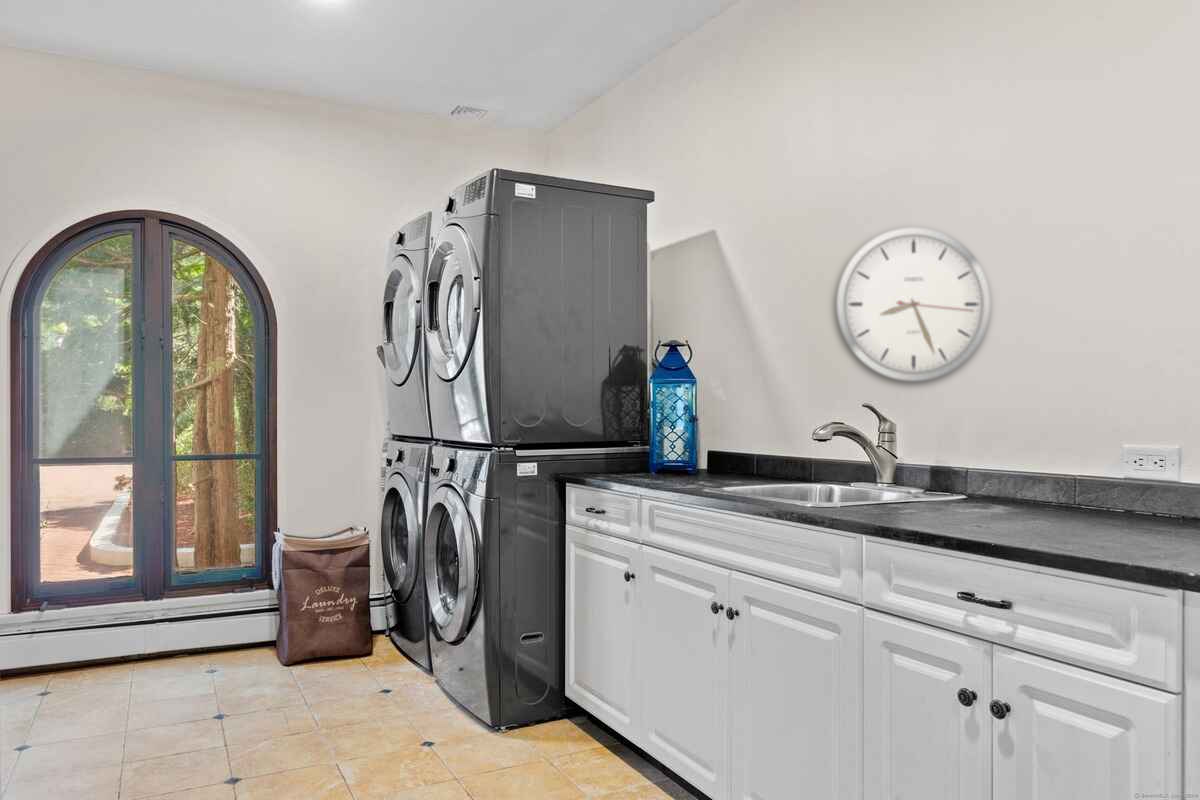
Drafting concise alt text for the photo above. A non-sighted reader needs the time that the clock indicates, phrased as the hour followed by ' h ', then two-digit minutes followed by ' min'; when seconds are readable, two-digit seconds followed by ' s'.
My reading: 8 h 26 min 16 s
